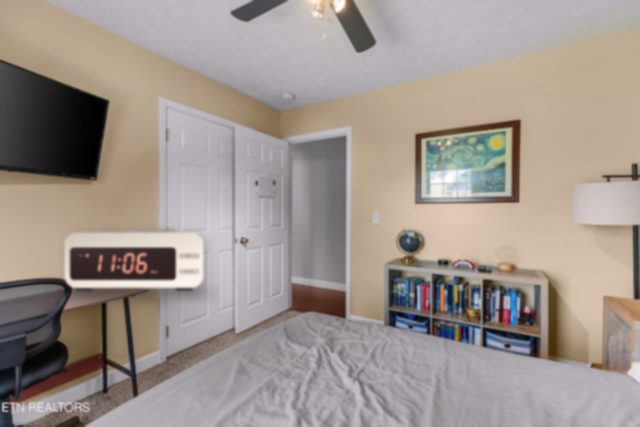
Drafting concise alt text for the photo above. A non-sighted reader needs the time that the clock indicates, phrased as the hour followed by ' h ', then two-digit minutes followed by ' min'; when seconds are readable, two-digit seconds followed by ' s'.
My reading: 11 h 06 min
